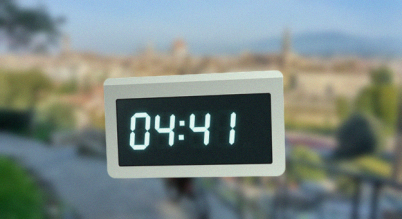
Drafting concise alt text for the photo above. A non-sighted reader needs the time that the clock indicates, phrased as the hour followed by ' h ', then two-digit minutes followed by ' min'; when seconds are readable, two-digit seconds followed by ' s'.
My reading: 4 h 41 min
